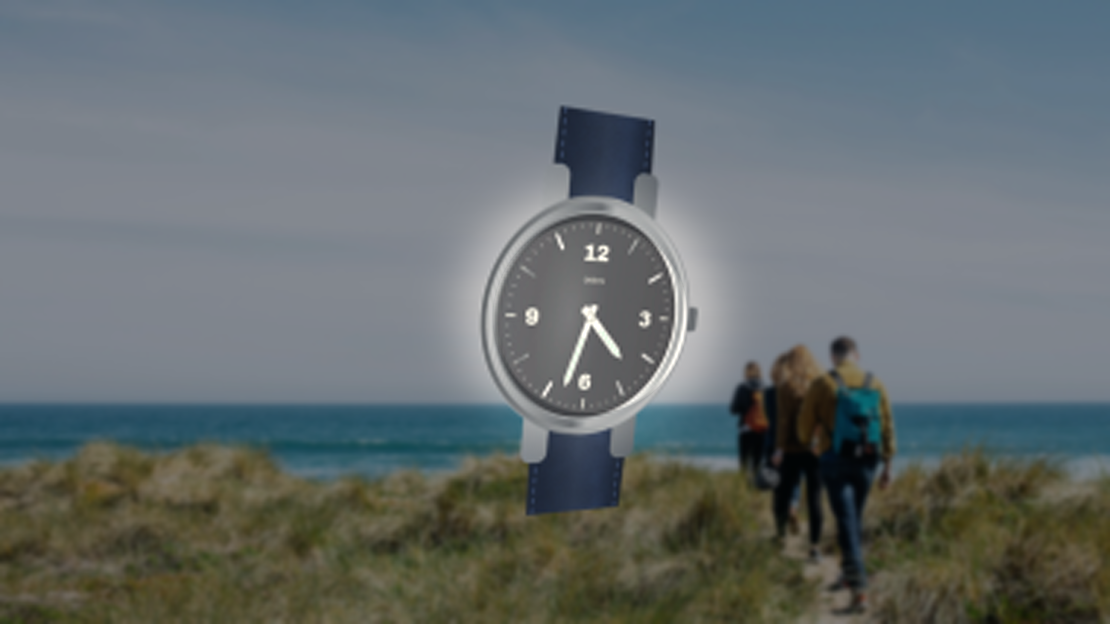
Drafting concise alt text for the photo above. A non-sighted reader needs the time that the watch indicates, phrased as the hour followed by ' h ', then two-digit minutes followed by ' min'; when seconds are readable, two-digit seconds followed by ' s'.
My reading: 4 h 33 min
